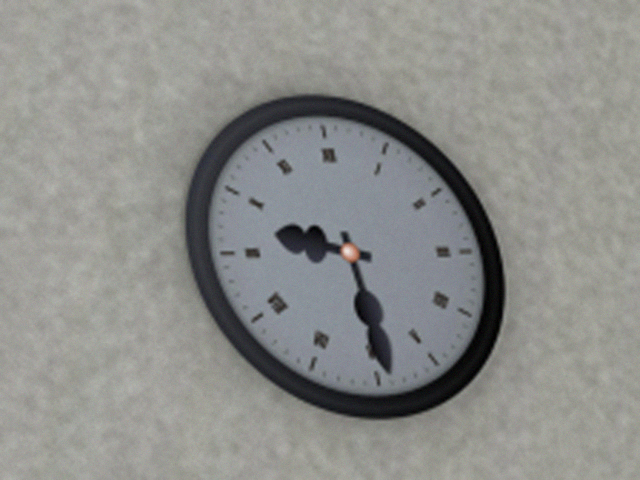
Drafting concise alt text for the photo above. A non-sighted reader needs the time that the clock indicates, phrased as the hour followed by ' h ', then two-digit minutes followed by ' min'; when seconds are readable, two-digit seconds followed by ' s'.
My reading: 9 h 29 min
